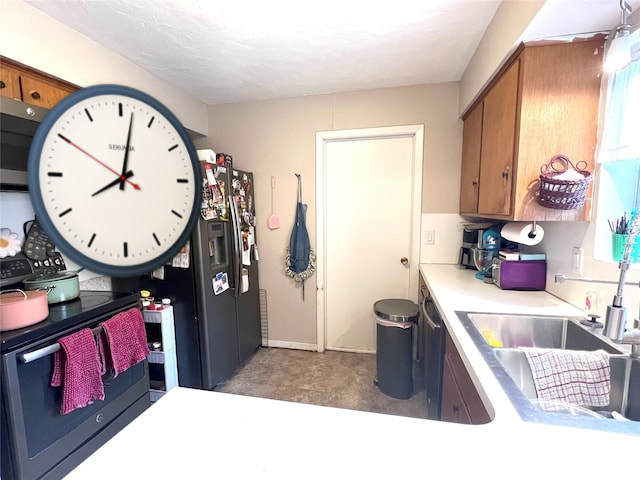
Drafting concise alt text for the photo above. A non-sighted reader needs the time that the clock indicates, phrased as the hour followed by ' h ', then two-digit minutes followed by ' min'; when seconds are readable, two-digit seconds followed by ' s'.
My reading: 8 h 01 min 50 s
